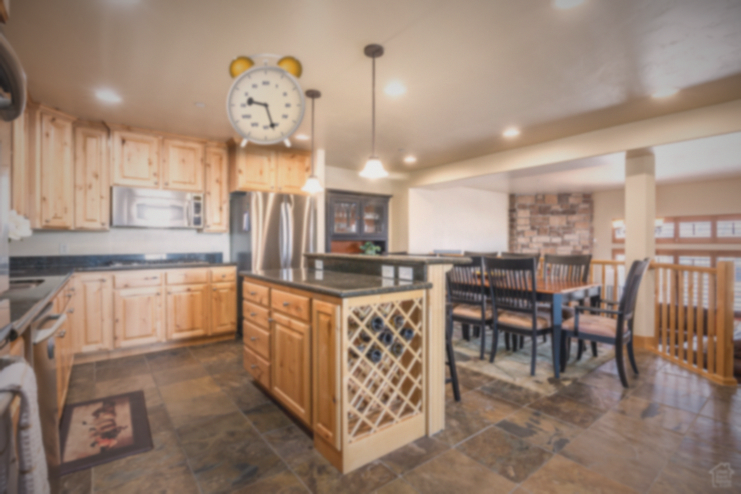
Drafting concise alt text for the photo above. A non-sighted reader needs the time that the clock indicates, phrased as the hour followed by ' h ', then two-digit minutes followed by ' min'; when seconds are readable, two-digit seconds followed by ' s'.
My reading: 9 h 27 min
